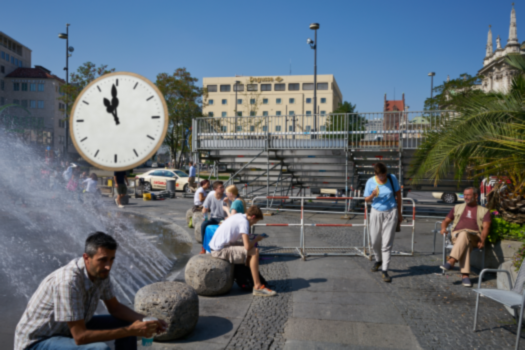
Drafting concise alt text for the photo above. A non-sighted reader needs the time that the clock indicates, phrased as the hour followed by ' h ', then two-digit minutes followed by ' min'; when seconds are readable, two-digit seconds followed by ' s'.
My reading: 10 h 59 min
